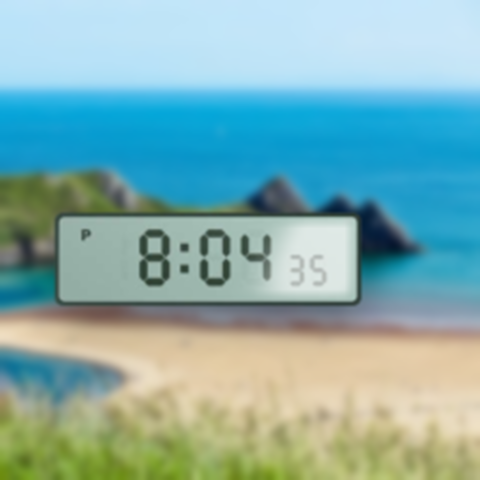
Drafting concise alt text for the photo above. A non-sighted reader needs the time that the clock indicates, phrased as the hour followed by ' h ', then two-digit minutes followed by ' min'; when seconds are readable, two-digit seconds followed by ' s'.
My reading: 8 h 04 min 35 s
